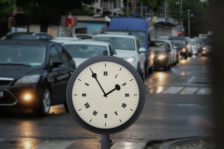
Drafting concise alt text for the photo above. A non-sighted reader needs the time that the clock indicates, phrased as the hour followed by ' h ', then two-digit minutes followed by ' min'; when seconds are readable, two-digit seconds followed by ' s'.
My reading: 1 h 55 min
